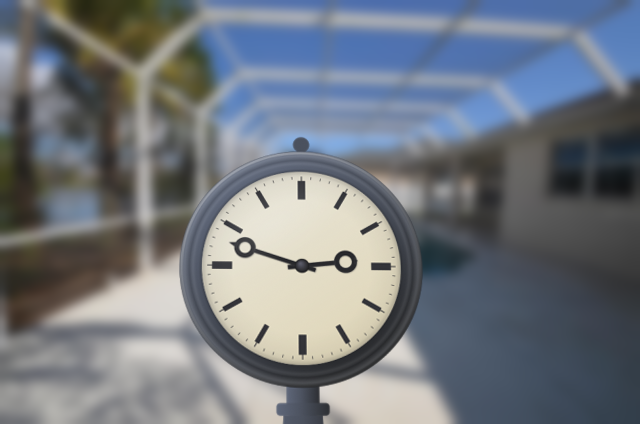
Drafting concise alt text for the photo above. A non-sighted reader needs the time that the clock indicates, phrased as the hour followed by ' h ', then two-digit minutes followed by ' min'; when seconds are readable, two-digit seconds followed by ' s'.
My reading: 2 h 48 min
